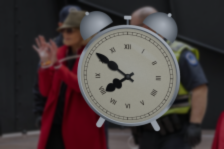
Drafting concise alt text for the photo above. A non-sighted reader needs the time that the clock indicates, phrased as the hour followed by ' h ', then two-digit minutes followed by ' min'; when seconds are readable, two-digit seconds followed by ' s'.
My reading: 7 h 51 min
